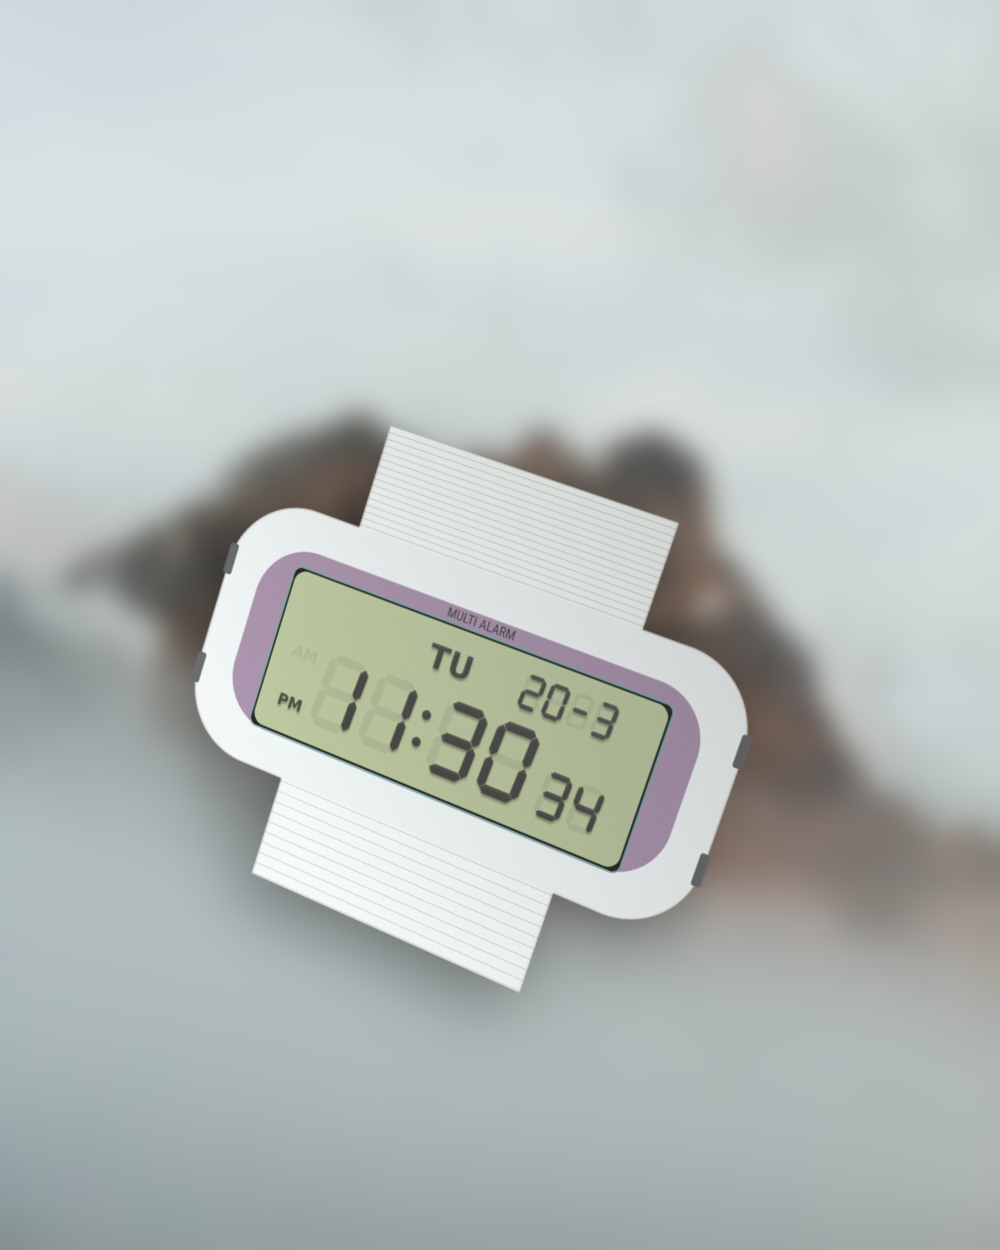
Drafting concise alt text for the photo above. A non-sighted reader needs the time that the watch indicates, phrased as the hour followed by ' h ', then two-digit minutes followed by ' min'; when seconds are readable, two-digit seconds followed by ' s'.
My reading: 11 h 30 min 34 s
